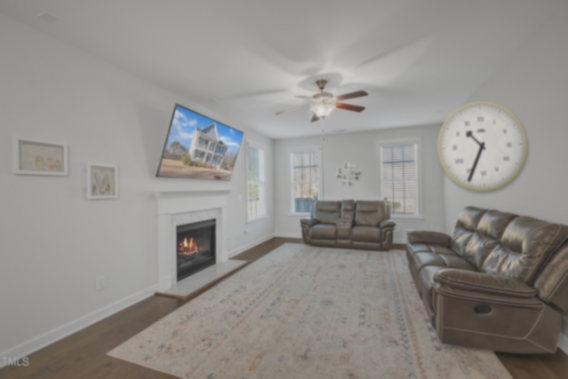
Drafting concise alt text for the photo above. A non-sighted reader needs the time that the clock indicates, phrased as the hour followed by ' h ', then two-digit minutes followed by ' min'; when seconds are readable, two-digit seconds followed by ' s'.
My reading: 10 h 34 min
